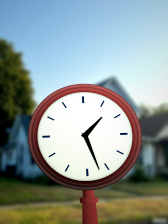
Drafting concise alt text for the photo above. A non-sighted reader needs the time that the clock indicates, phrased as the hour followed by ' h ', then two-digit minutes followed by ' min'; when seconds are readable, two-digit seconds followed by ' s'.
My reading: 1 h 27 min
